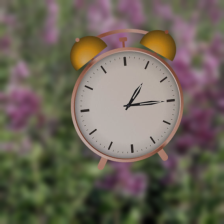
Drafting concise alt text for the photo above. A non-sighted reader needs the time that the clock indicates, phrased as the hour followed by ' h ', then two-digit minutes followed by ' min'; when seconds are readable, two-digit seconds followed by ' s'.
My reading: 1 h 15 min
